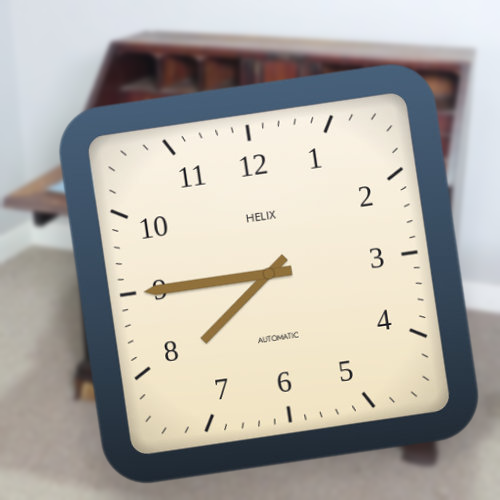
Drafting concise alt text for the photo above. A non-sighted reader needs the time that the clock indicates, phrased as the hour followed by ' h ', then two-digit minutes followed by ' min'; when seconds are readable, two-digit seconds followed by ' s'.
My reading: 7 h 45 min
